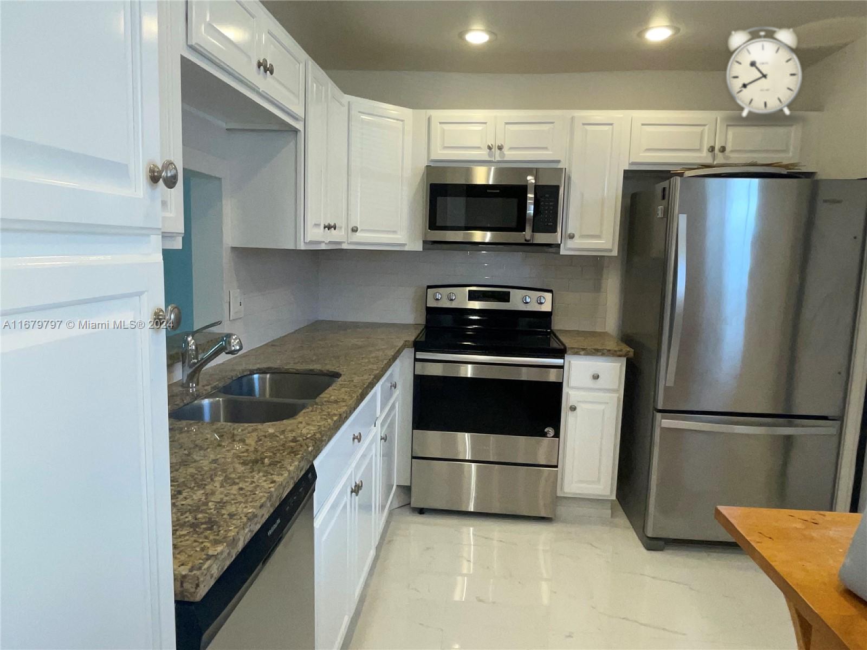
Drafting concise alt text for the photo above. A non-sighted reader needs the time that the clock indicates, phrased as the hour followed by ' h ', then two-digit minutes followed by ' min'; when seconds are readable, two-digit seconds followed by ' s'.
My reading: 10 h 41 min
